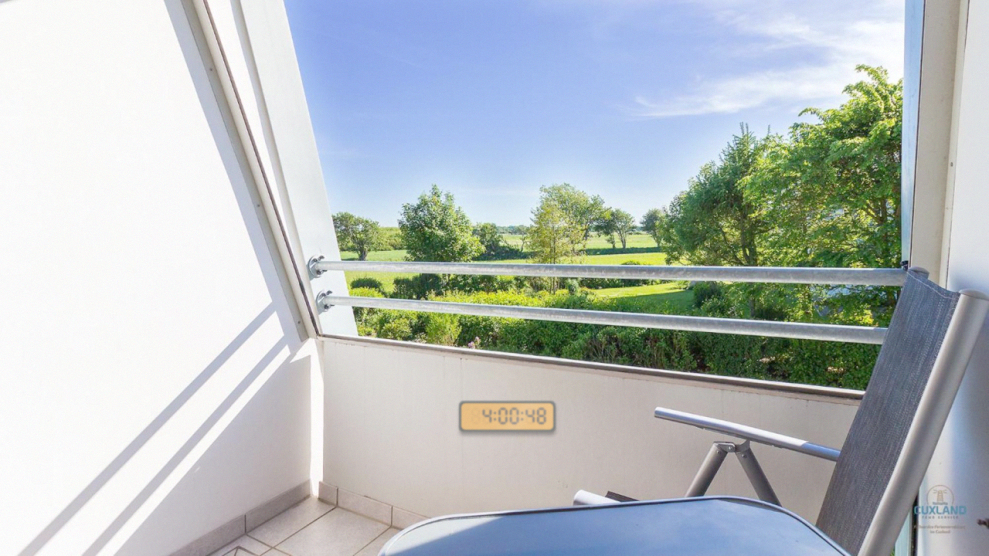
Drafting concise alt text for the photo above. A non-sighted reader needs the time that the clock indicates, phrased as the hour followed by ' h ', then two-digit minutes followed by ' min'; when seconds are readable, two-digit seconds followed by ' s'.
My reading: 4 h 00 min 48 s
